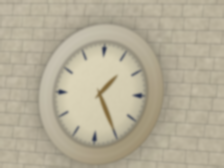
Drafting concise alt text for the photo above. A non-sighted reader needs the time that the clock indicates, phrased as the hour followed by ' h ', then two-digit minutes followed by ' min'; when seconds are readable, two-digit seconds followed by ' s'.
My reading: 1 h 25 min
